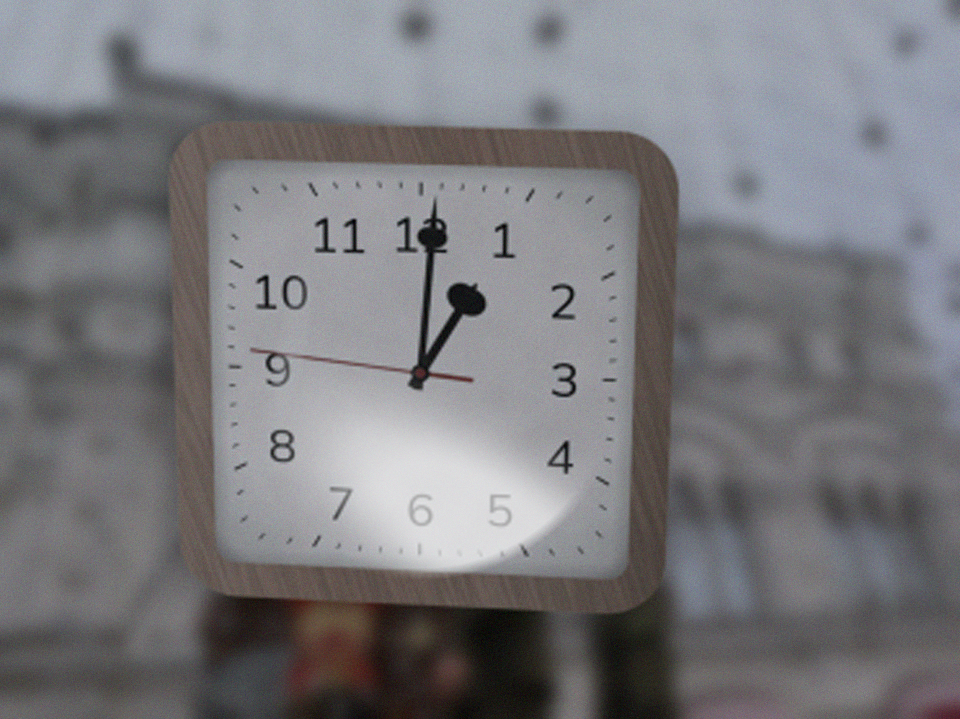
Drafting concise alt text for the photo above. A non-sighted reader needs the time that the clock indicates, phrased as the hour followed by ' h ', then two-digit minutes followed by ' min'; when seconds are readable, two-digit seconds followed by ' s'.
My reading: 1 h 00 min 46 s
